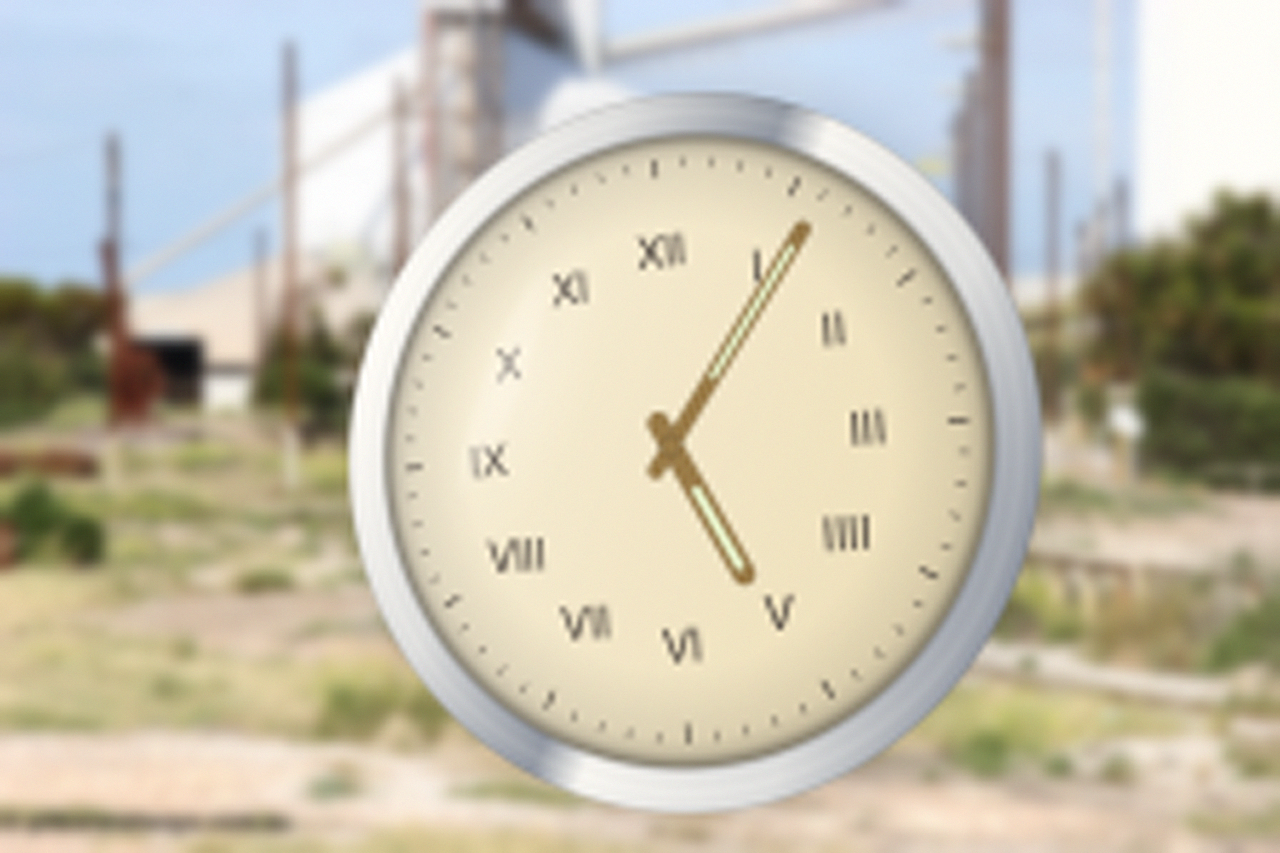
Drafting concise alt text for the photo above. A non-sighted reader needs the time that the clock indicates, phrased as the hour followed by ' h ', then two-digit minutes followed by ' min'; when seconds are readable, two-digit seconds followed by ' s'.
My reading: 5 h 06 min
